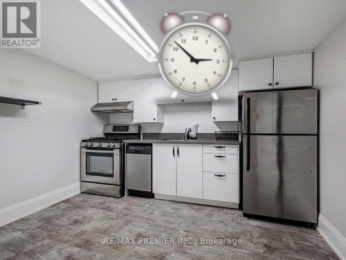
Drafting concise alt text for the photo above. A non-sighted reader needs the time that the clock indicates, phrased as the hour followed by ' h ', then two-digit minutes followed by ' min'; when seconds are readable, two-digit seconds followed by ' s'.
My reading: 2 h 52 min
